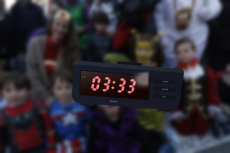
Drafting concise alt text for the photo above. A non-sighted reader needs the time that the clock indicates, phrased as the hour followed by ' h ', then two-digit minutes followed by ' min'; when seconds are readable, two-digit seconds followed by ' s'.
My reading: 3 h 33 min
